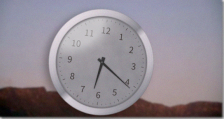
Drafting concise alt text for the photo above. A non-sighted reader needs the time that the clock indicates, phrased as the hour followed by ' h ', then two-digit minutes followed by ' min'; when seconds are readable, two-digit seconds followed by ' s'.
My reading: 6 h 21 min
